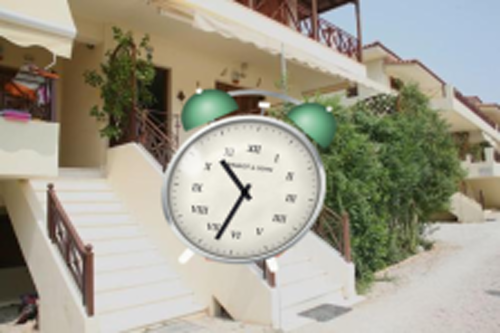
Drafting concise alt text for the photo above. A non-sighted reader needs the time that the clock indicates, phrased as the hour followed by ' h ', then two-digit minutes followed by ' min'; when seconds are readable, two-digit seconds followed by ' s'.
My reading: 10 h 33 min
